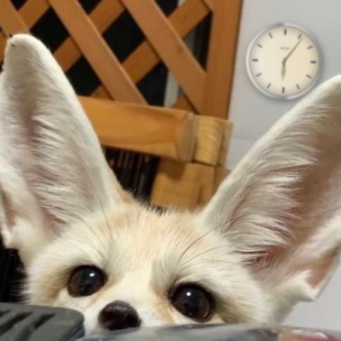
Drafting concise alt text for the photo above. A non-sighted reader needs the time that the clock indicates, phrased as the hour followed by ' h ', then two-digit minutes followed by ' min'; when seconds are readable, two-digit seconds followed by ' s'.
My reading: 6 h 06 min
